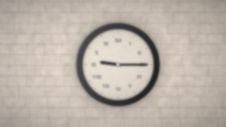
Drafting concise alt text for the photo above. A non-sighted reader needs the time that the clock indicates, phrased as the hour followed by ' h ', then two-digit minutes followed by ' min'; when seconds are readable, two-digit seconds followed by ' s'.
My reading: 9 h 15 min
